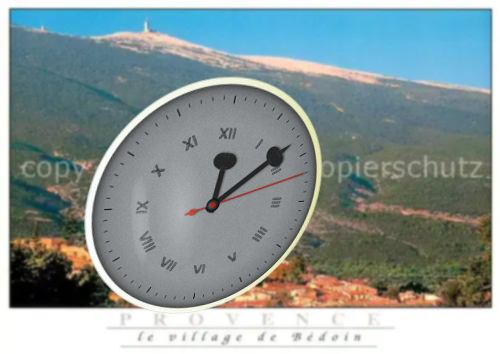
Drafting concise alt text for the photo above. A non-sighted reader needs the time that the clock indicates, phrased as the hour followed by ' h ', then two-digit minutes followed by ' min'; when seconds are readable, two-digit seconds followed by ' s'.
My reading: 12 h 08 min 12 s
